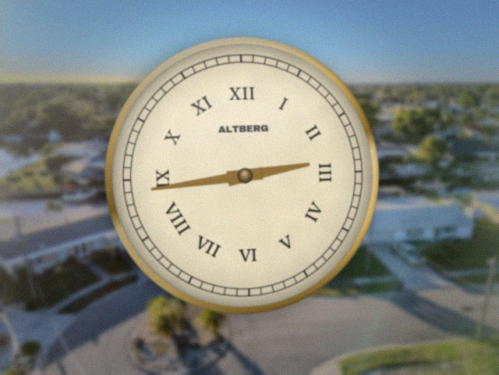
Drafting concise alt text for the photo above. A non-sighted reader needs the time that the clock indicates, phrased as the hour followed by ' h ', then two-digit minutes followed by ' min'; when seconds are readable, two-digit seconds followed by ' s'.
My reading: 2 h 44 min
